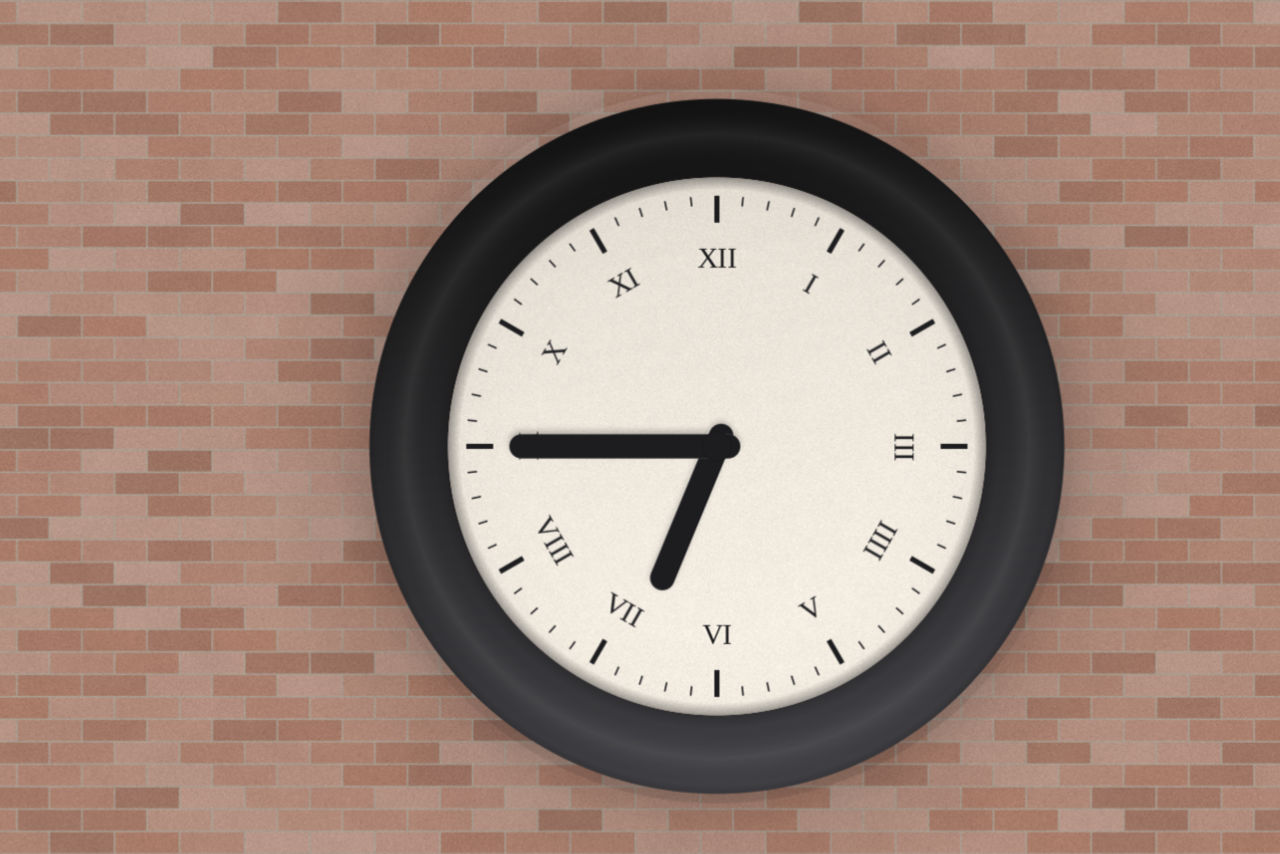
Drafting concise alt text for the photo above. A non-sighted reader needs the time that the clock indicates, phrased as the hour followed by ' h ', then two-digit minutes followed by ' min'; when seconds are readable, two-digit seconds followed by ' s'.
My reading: 6 h 45 min
